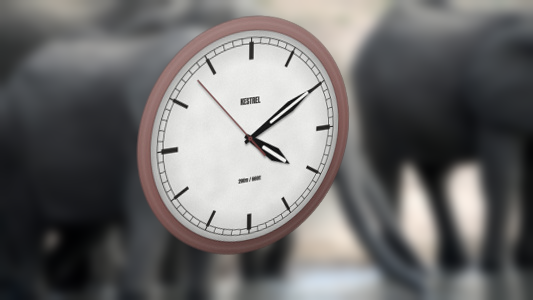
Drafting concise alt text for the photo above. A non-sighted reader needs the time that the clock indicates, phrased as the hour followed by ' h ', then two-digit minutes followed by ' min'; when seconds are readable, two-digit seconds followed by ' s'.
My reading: 4 h 09 min 53 s
